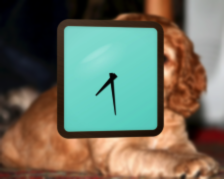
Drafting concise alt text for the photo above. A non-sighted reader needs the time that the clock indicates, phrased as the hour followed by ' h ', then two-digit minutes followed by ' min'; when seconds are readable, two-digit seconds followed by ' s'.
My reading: 7 h 29 min
